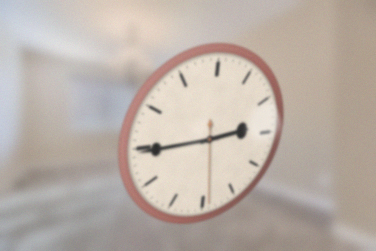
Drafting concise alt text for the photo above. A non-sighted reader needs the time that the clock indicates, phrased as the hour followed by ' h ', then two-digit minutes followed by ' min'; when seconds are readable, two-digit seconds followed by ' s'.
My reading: 2 h 44 min 29 s
